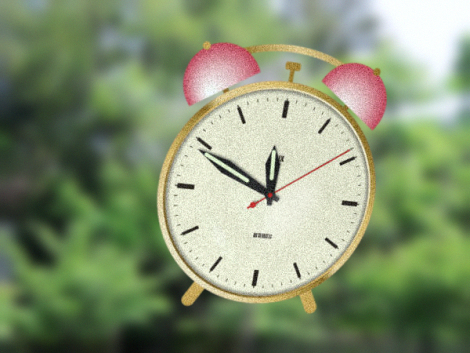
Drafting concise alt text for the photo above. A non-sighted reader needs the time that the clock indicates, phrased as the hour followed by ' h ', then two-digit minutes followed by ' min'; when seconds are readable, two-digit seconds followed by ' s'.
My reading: 11 h 49 min 09 s
